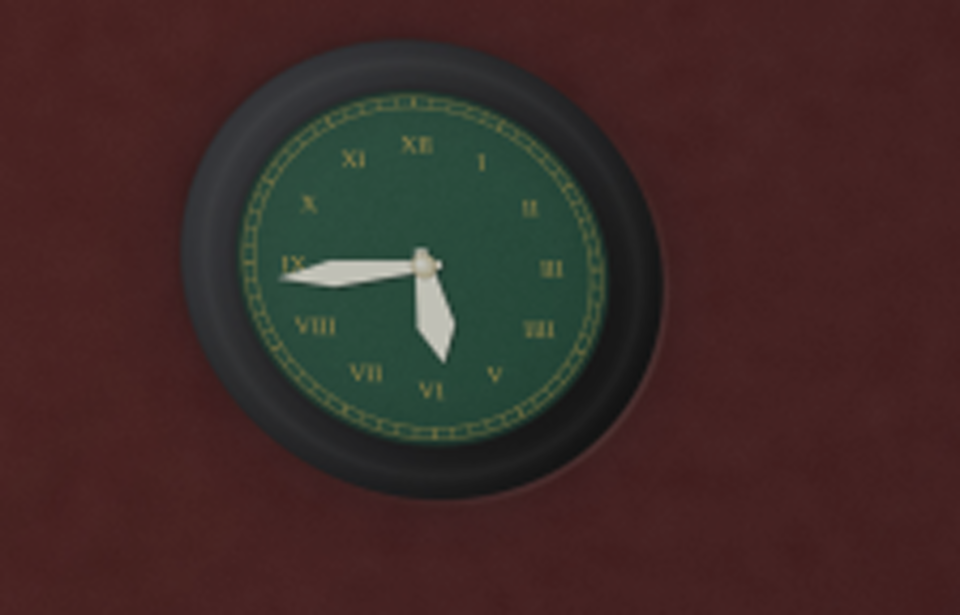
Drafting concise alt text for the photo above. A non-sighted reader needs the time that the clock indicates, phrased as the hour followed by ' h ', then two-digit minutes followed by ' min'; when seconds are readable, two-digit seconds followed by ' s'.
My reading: 5 h 44 min
